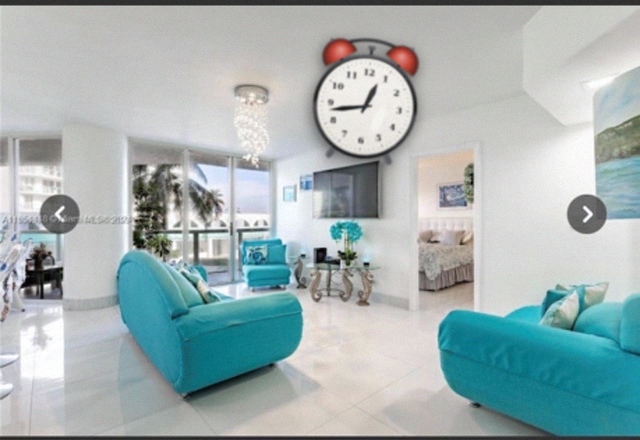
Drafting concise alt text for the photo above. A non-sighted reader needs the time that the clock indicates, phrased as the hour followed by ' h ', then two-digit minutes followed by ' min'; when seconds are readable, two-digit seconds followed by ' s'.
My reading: 12 h 43 min
